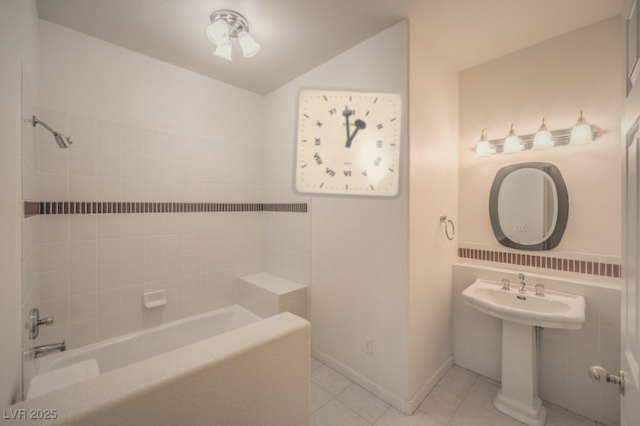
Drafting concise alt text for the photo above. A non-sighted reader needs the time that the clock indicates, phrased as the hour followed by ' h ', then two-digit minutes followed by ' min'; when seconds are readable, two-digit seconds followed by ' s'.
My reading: 12 h 59 min
